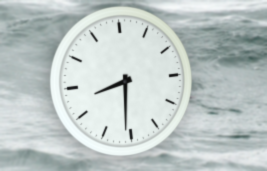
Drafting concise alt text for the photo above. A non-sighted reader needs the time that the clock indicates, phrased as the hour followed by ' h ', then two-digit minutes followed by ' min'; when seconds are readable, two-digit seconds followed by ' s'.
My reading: 8 h 31 min
